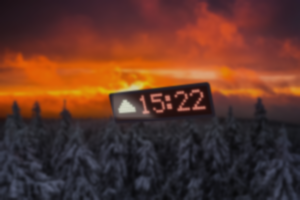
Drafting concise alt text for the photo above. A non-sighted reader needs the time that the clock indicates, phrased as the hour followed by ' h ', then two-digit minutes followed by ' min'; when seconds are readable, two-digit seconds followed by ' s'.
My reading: 15 h 22 min
